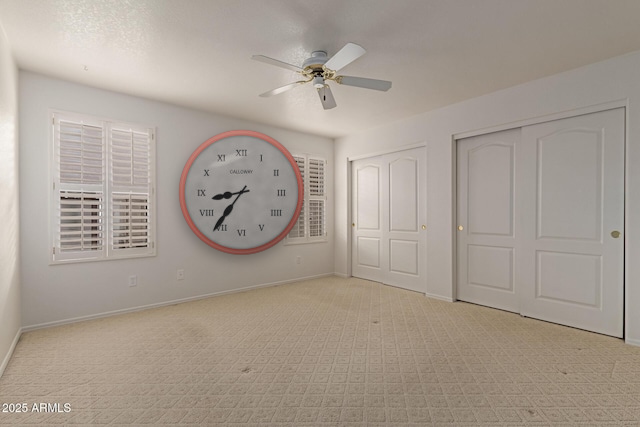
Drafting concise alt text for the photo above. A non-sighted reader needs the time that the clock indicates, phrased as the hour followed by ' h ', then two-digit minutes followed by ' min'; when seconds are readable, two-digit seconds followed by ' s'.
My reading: 8 h 36 min
